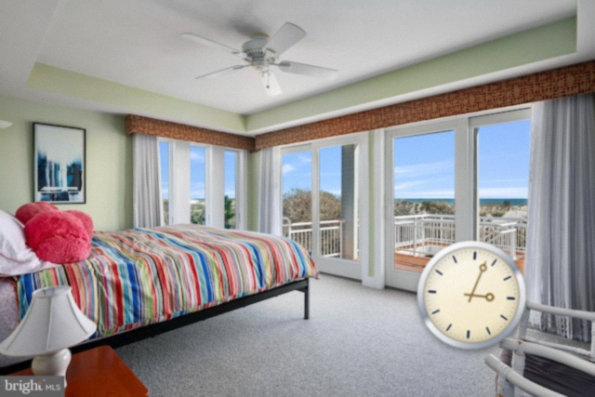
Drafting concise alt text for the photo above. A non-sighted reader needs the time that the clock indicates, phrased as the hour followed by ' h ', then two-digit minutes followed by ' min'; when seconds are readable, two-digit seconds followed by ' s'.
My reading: 3 h 03 min
